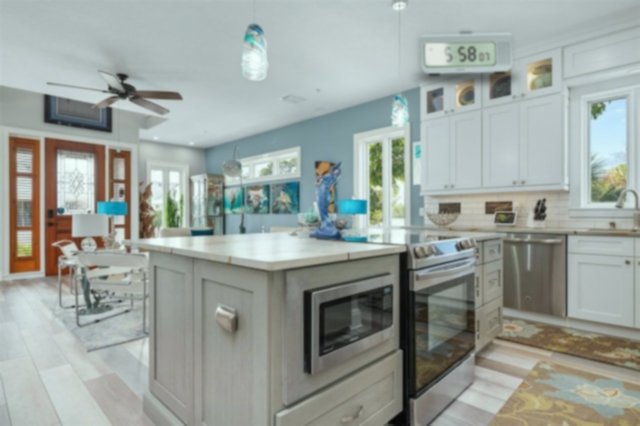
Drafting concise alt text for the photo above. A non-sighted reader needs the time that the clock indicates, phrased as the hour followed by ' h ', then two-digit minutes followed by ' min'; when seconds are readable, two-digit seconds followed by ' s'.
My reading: 5 h 58 min
